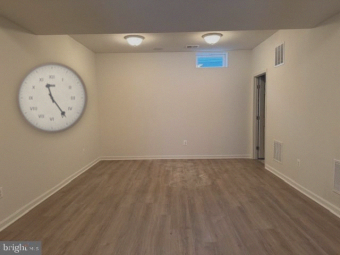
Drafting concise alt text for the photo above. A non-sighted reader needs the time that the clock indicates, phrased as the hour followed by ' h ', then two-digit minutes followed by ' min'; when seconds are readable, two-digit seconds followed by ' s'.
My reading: 11 h 24 min
